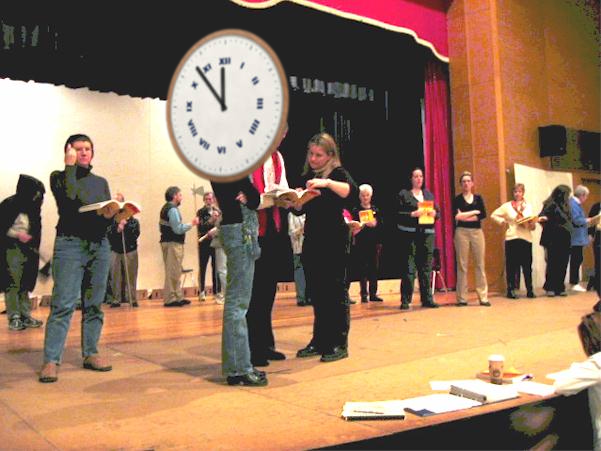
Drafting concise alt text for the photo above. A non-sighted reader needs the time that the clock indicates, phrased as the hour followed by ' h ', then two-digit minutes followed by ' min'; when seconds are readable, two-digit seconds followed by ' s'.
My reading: 11 h 53 min
